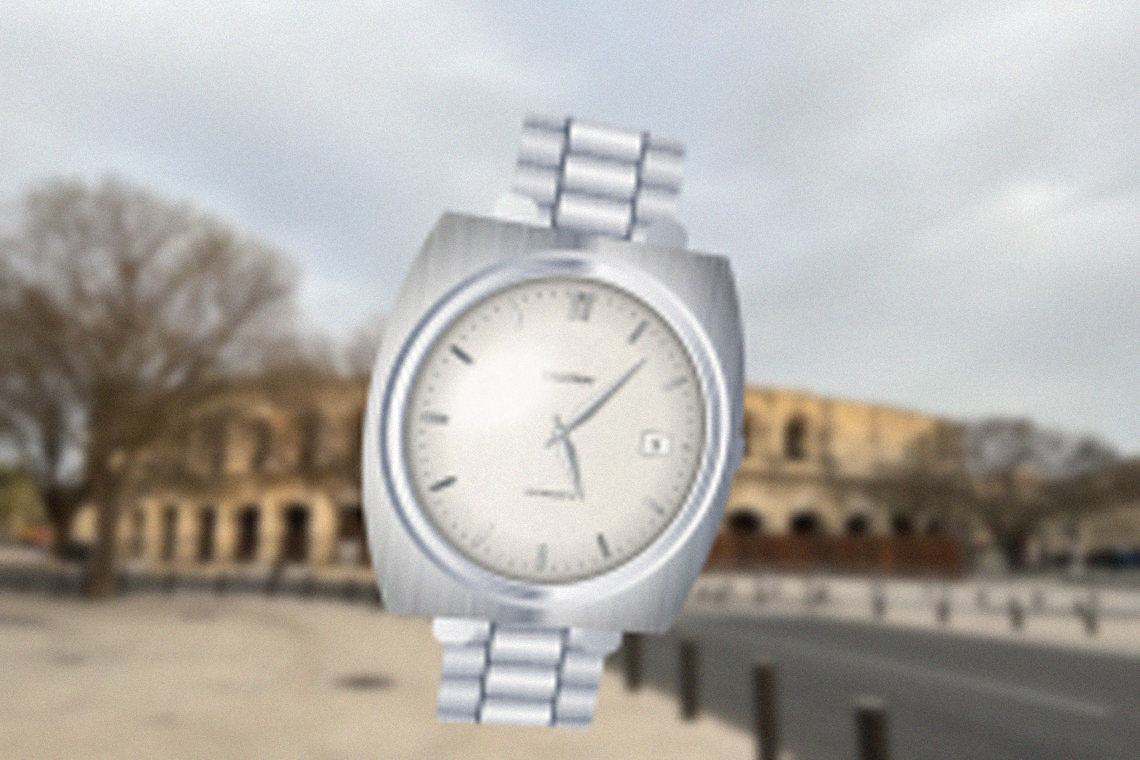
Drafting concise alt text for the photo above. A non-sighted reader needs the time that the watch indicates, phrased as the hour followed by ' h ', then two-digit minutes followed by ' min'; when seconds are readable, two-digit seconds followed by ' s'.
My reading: 5 h 07 min
